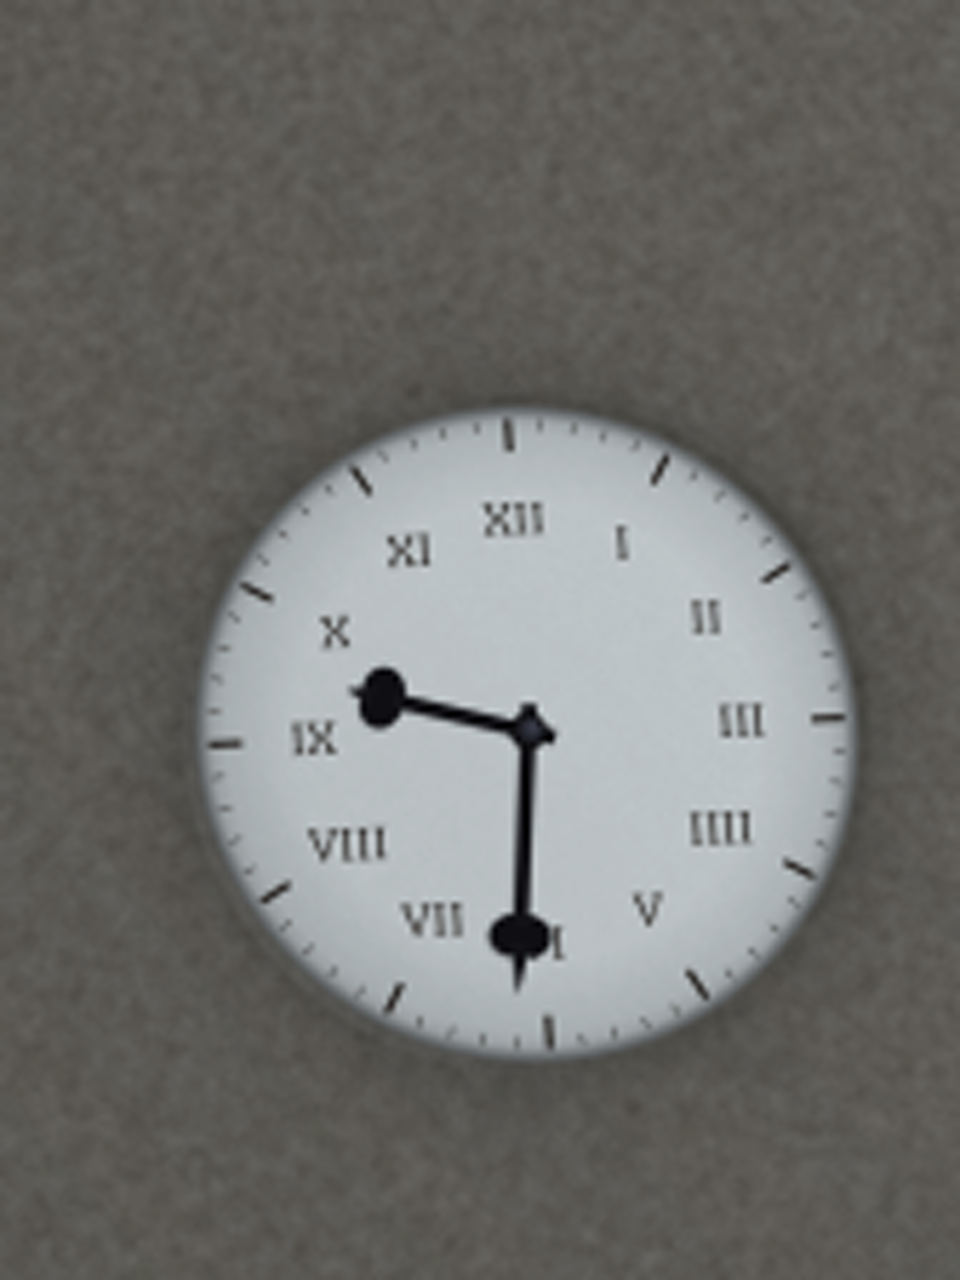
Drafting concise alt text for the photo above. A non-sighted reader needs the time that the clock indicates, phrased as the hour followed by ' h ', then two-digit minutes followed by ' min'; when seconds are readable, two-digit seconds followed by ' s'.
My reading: 9 h 31 min
